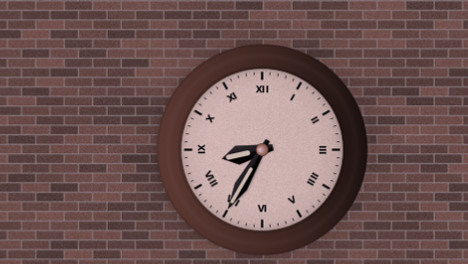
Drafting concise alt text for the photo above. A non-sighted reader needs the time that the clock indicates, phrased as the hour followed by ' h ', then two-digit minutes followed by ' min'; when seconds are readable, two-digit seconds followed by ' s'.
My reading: 8 h 35 min
